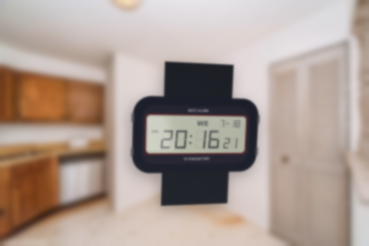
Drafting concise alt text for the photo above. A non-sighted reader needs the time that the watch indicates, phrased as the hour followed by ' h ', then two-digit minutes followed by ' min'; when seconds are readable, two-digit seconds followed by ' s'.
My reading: 20 h 16 min
